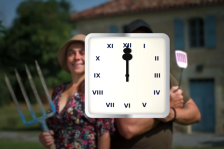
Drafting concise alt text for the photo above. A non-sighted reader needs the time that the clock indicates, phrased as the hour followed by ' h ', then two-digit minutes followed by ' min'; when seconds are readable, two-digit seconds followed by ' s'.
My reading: 12 h 00 min
